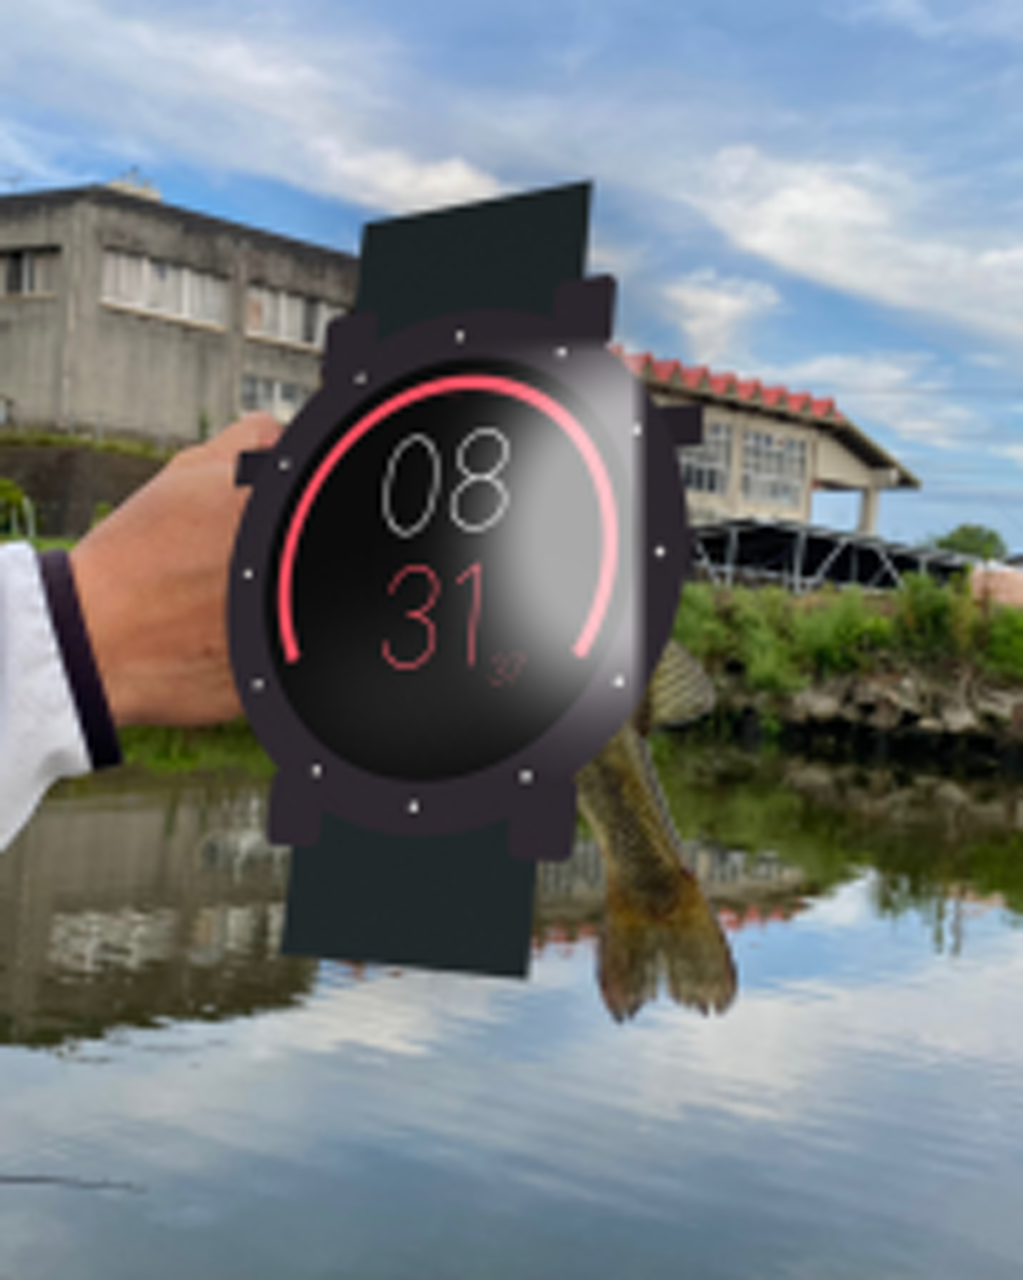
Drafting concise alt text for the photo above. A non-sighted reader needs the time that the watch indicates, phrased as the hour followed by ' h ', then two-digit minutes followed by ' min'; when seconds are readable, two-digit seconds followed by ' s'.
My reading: 8 h 31 min
